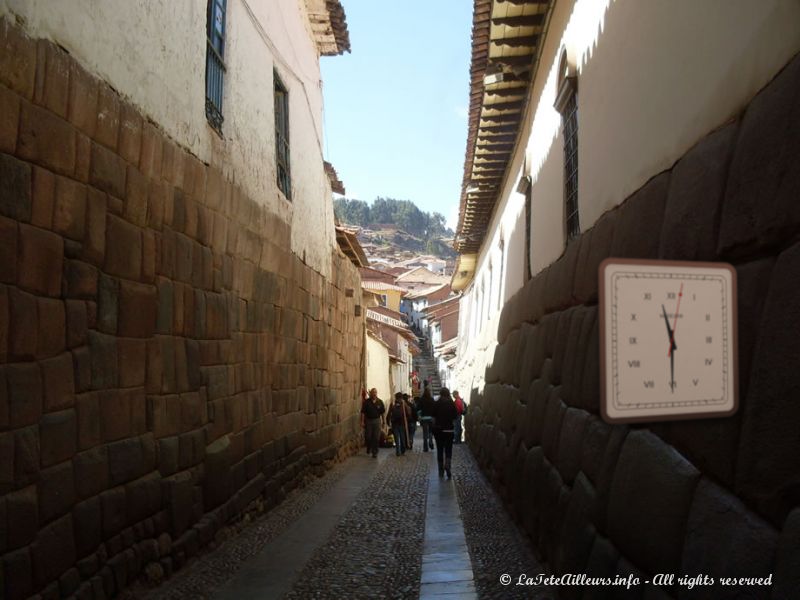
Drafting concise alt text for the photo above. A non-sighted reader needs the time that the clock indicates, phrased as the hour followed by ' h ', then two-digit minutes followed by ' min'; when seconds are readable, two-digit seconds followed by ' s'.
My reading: 11 h 30 min 02 s
